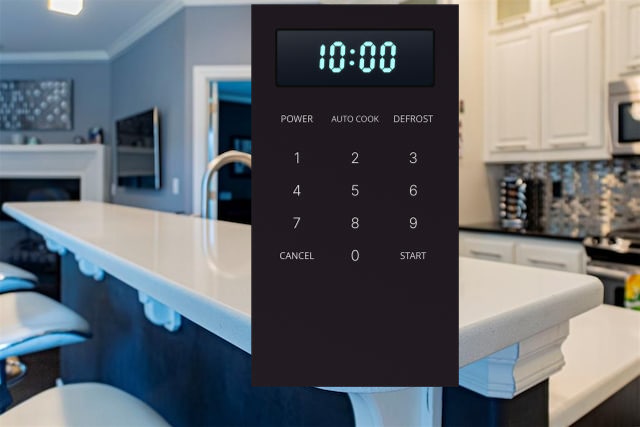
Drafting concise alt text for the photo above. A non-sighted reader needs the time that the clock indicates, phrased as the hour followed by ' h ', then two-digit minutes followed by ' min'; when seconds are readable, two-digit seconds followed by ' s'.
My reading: 10 h 00 min
